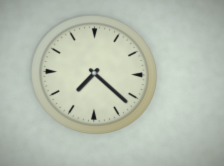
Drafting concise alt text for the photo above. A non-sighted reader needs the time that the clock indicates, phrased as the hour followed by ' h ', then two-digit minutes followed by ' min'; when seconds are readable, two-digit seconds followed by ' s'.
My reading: 7 h 22 min
